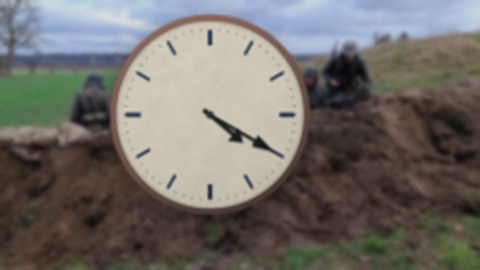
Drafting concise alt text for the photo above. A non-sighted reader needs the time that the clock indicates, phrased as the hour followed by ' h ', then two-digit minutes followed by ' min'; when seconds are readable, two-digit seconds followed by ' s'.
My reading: 4 h 20 min
